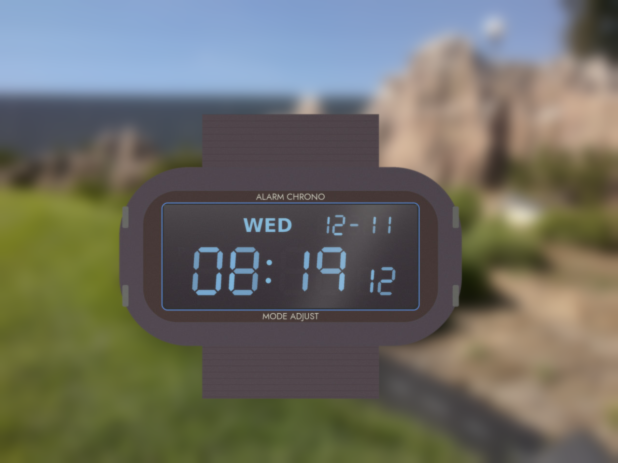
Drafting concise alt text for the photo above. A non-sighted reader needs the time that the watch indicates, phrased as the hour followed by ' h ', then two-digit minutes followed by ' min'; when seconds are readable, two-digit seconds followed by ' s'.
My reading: 8 h 19 min 12 s
